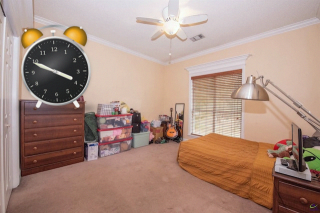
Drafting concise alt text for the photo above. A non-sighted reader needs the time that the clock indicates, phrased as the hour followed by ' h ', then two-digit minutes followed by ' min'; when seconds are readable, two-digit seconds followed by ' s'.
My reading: 3 h 49 min
